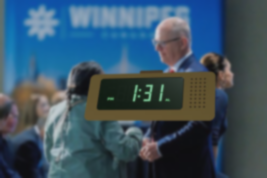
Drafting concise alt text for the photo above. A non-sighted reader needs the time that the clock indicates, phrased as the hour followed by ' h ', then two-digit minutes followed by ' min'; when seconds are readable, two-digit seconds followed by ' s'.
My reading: 1 h 31 min
